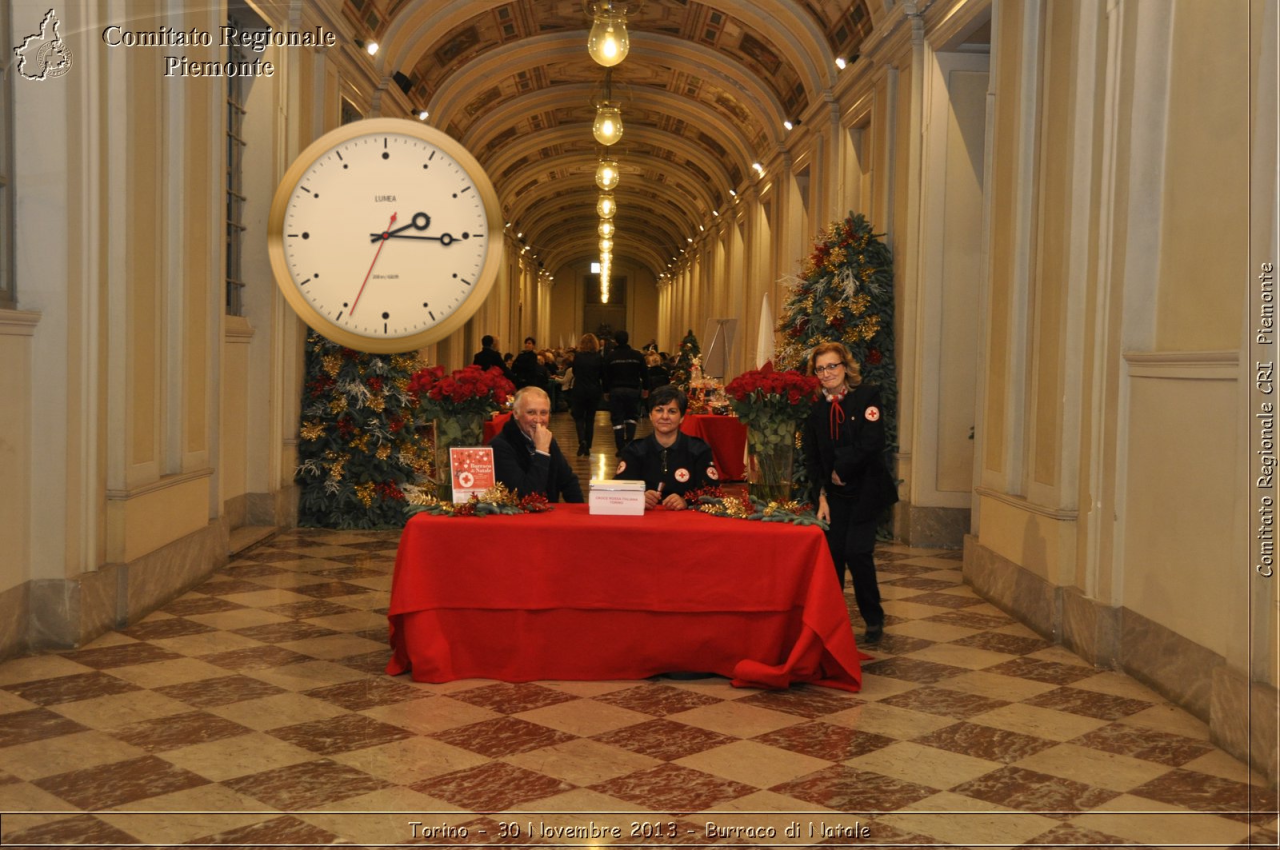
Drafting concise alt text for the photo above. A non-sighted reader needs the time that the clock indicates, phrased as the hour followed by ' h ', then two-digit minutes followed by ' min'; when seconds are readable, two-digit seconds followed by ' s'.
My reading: 2 h 15 min 34 s
